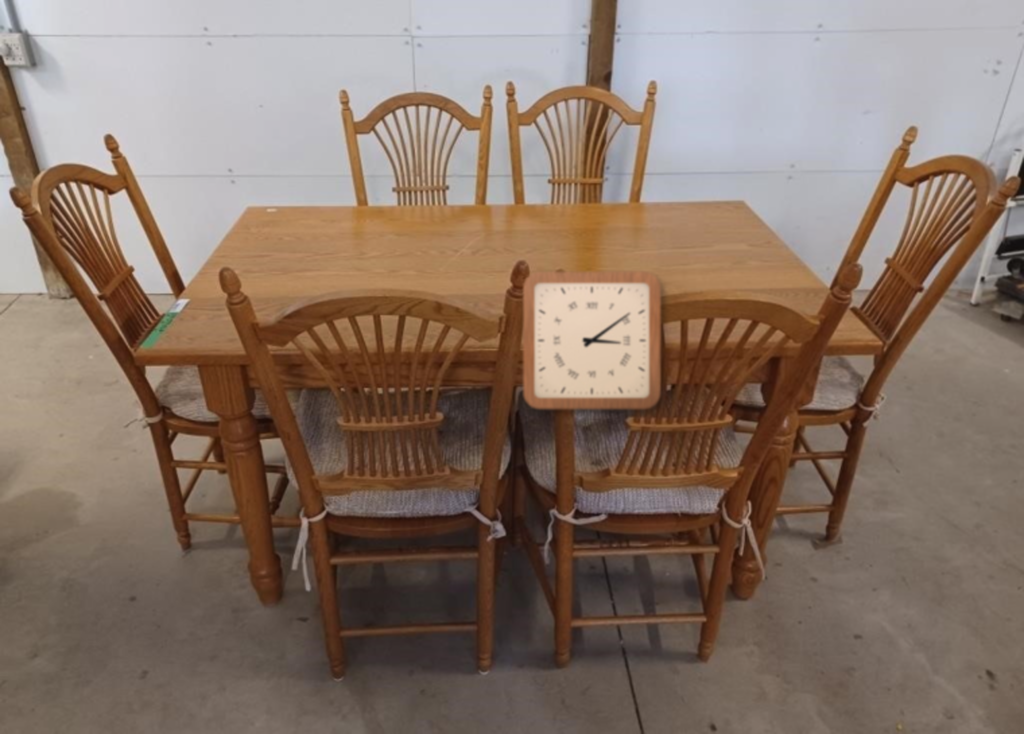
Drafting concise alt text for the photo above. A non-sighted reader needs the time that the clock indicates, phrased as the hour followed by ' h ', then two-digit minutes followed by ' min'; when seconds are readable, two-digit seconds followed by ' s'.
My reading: 3 h 09 min
